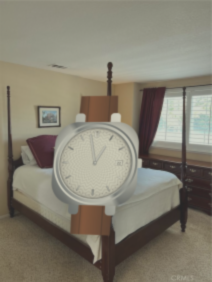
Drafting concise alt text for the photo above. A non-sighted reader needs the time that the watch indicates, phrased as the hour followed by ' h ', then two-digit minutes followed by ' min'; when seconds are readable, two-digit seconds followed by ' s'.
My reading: 12 h 58 min
